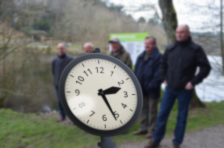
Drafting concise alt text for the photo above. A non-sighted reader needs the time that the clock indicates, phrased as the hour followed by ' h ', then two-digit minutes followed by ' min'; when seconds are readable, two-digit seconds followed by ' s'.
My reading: 2 h 26 min
